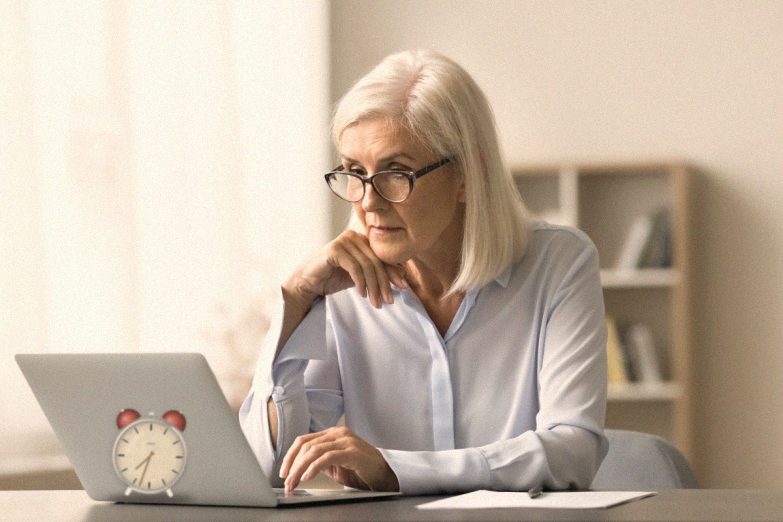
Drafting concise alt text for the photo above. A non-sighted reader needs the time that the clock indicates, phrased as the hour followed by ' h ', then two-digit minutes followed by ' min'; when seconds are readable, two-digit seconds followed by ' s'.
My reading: 7 h 33 min
